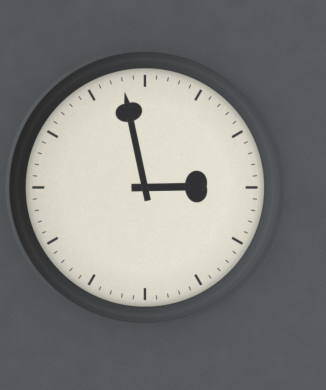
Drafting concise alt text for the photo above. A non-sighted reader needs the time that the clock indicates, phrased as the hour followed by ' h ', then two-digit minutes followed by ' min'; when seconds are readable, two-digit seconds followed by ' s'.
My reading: 2 h 58 min
